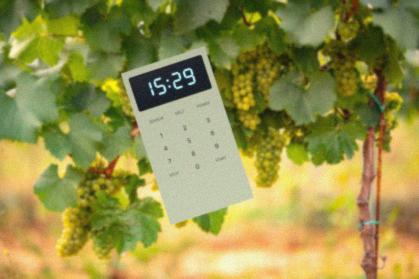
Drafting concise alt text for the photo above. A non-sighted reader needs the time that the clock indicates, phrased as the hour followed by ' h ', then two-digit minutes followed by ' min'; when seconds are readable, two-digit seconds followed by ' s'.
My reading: 15 h 29 min
